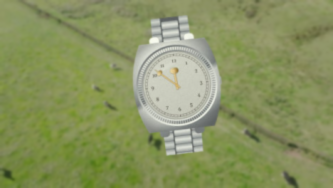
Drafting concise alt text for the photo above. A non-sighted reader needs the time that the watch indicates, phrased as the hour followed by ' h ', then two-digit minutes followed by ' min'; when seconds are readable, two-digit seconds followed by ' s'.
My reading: 11 h 52 min
